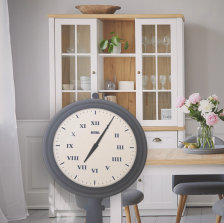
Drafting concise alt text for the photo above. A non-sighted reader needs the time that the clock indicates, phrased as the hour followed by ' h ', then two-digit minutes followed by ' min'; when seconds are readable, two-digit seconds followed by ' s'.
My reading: 7 h 05 min
